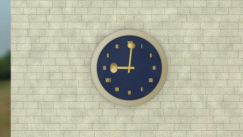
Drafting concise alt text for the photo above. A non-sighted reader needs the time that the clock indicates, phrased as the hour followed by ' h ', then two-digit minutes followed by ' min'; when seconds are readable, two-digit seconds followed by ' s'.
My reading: 9 h 01 min
